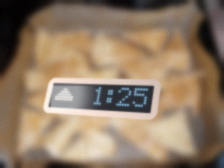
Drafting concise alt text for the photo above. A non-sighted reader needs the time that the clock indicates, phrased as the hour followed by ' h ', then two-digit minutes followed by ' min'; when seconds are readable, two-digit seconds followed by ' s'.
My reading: 1 h 25 min
